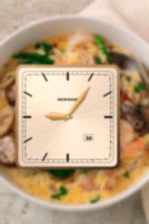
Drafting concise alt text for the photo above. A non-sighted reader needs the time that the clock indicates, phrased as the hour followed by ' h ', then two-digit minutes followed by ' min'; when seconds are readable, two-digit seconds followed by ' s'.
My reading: 9 h 06 min
